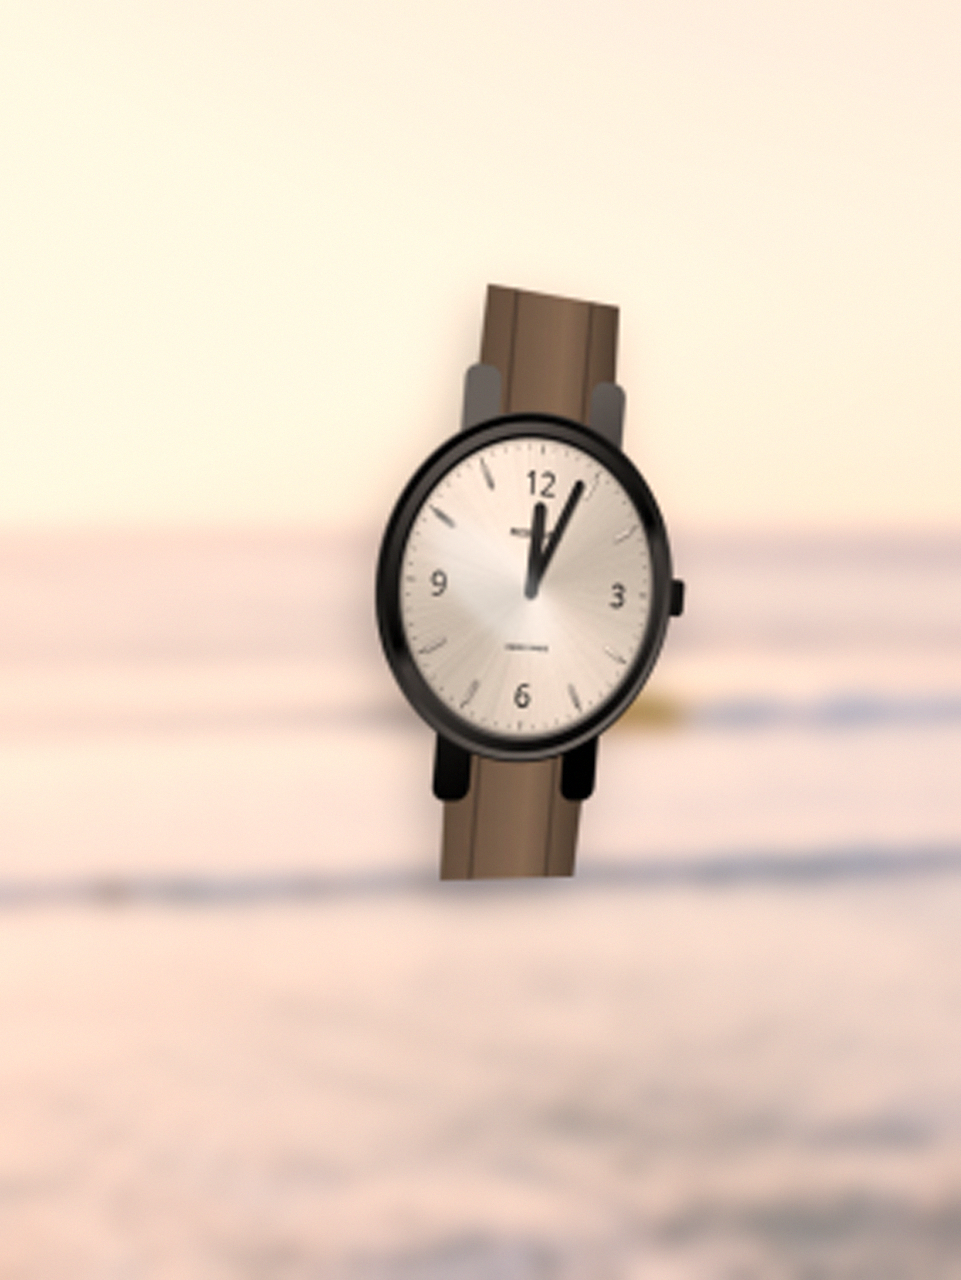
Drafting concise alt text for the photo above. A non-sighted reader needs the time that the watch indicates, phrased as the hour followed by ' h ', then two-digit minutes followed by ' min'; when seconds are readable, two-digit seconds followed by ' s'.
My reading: 12 h 04 min
